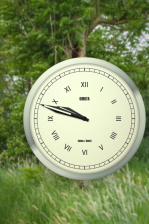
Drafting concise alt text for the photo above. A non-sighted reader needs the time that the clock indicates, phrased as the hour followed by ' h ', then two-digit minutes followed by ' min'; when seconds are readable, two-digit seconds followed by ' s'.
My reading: 9 h 48 min
